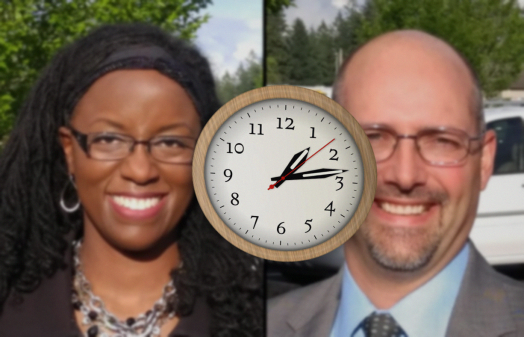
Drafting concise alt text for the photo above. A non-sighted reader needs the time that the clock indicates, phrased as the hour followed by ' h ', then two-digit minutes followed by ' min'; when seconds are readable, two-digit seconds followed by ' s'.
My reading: 1 h 13 min 08 s
